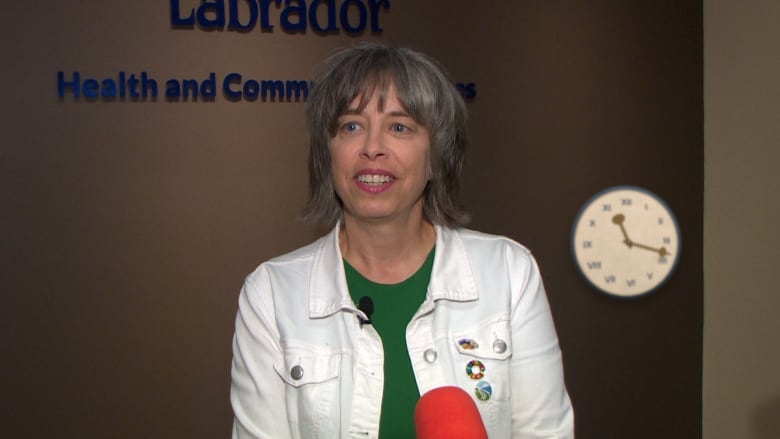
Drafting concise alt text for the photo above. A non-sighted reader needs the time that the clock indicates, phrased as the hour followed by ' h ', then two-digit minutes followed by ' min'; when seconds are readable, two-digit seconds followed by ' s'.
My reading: 11 h 18 min
